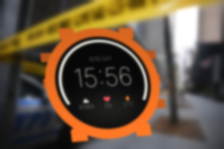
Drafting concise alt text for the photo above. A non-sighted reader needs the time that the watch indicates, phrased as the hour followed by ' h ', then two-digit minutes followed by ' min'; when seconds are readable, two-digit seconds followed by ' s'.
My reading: 15 h 56 min
